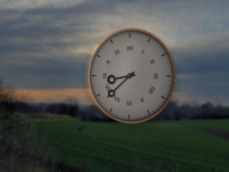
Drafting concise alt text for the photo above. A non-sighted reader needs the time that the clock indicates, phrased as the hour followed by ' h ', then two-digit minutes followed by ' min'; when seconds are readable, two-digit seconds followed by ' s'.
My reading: 8 h 38 min
